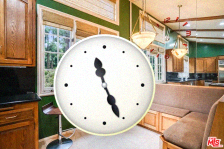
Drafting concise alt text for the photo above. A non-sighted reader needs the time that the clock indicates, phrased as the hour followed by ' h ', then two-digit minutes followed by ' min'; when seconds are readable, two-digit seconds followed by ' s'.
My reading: 11 h 26 min
